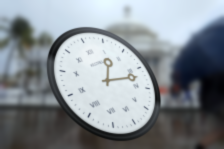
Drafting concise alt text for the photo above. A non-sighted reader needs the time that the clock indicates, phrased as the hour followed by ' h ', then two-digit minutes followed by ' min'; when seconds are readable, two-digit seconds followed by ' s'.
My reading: 1 h 17 min
